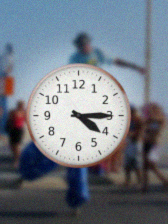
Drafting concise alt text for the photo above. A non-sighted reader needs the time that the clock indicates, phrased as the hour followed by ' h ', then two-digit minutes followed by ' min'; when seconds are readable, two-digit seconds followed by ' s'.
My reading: 4 h 15 min
